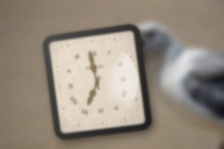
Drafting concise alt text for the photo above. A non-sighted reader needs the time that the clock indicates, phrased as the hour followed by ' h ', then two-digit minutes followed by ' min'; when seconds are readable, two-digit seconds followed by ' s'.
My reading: 6 h 59 min
